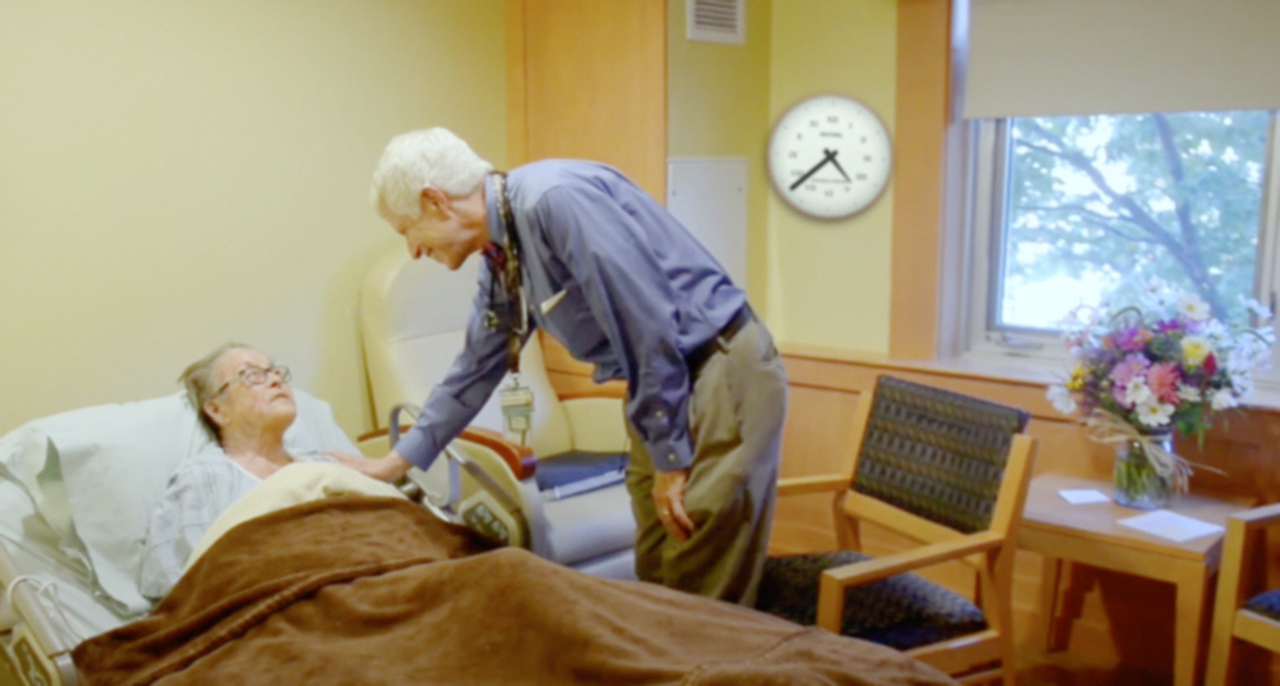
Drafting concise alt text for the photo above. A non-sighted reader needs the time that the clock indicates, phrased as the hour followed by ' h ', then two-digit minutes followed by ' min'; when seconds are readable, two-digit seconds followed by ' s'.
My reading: 4 h 38 min
